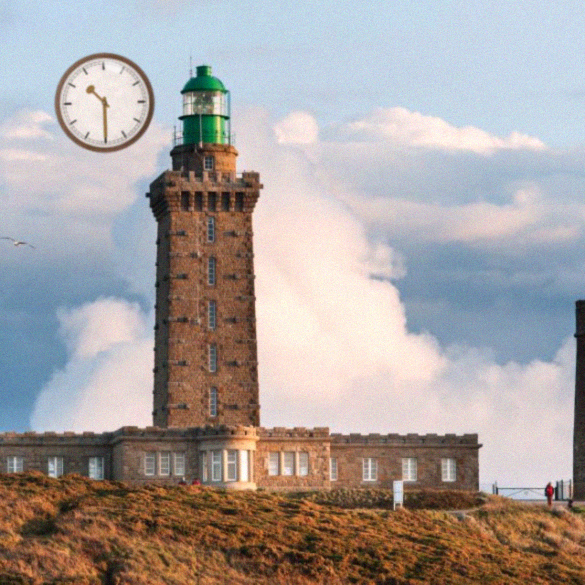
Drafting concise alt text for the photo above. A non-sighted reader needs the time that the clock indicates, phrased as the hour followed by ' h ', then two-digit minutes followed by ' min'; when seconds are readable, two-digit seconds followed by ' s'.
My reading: 10 h 30 min
